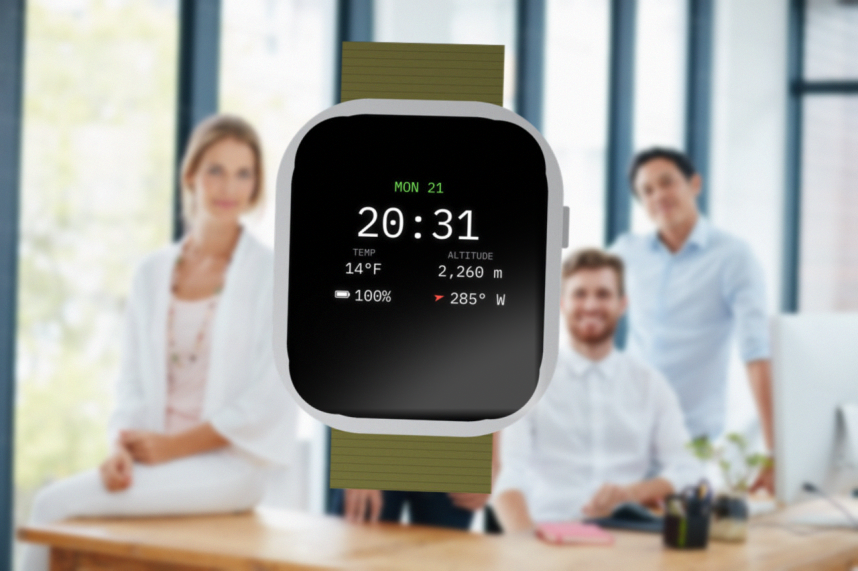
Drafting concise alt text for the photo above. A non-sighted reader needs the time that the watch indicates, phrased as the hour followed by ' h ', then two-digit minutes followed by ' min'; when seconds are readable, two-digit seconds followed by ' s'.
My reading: 20 h 31 min
